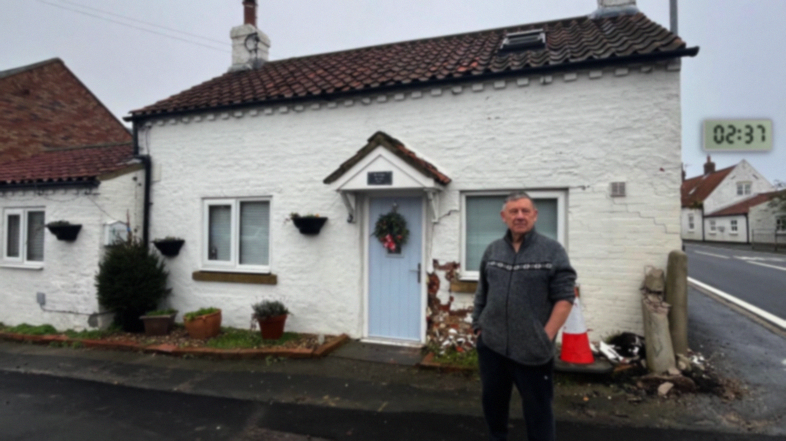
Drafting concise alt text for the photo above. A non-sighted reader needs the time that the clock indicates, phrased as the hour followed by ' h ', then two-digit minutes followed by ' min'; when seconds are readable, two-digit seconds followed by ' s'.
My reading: 2 h 37 min
